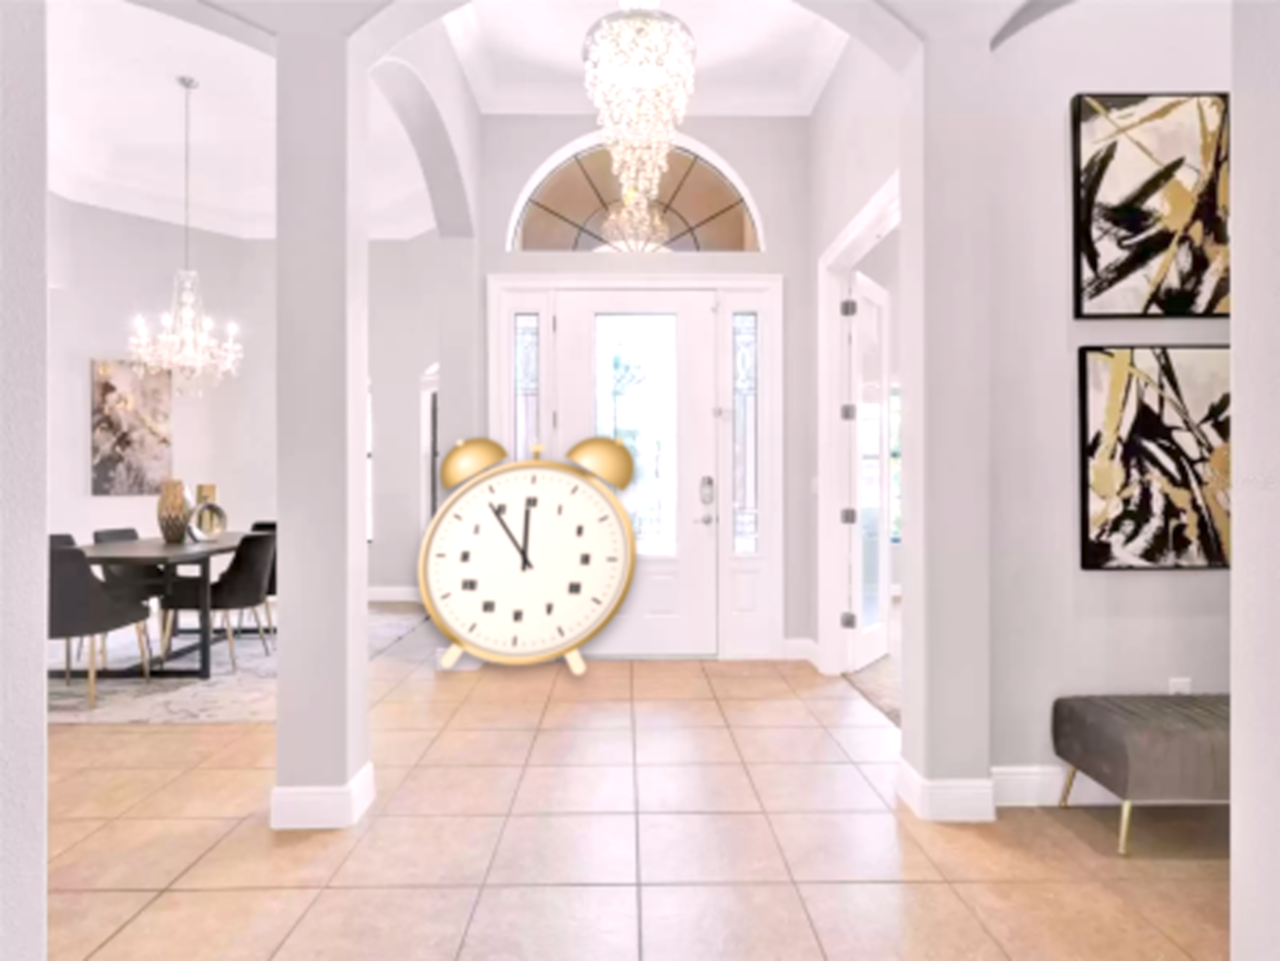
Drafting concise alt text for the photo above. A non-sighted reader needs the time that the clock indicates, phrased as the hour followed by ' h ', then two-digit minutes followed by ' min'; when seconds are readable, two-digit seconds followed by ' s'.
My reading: 11 h 54 min
